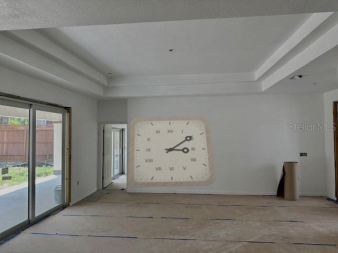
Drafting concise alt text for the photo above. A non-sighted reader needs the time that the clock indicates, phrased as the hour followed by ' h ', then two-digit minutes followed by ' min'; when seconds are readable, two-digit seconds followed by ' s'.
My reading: 3 h 09 min
